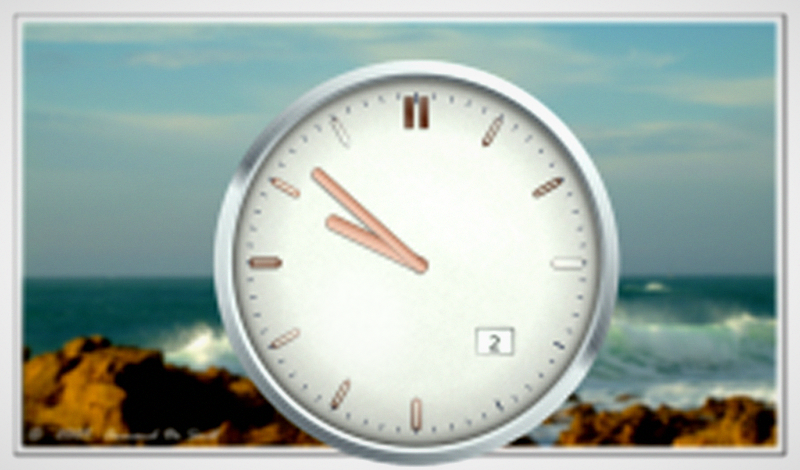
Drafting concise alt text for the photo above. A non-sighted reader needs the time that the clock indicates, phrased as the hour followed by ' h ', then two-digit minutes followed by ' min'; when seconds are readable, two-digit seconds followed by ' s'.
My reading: 9 h 52 min
